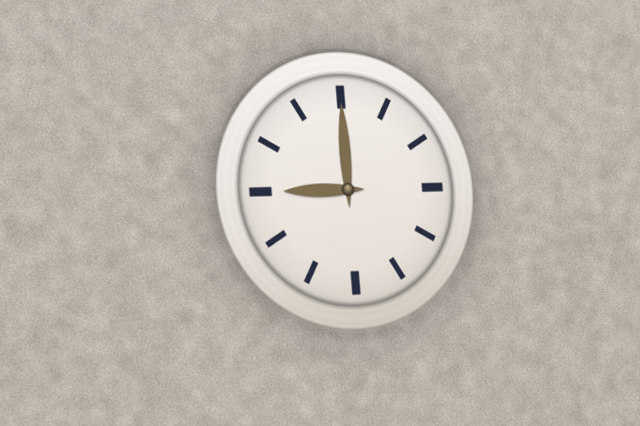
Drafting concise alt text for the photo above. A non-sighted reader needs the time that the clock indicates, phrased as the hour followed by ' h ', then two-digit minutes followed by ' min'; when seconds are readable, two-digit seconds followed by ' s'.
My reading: 9 h 00 min
